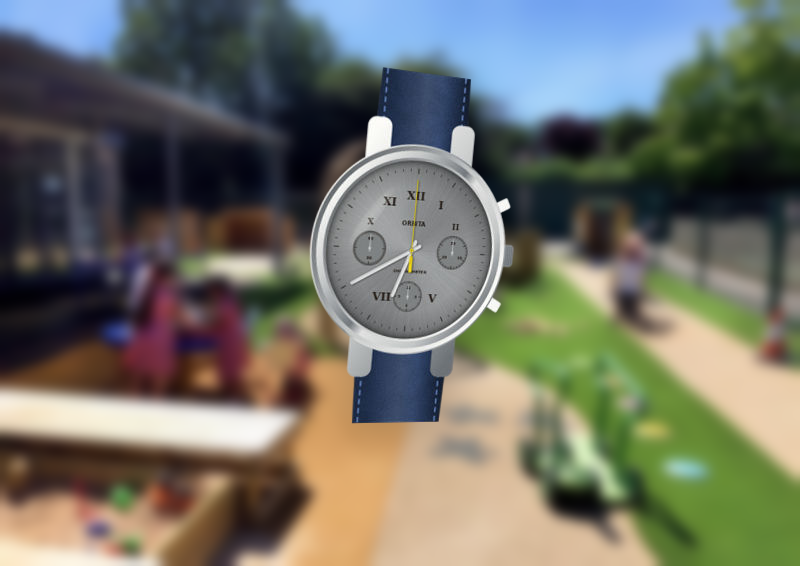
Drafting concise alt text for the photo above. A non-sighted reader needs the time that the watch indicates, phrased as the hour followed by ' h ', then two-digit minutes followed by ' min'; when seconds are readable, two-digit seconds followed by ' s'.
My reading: 6 h 40 min
